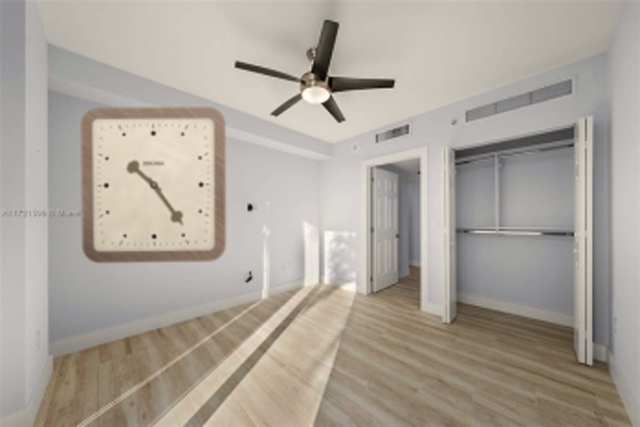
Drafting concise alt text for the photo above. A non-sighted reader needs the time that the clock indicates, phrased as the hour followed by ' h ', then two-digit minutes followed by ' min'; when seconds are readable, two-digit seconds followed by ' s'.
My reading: 10 h 24 min
